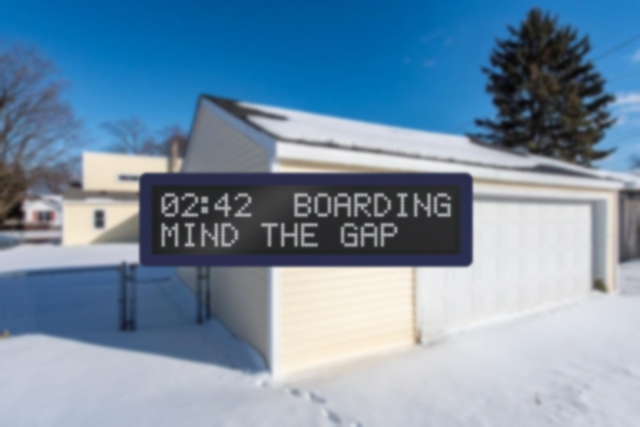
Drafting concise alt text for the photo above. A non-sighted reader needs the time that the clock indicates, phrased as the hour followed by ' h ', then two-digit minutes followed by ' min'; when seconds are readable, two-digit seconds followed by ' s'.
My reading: 2 h 42 min
